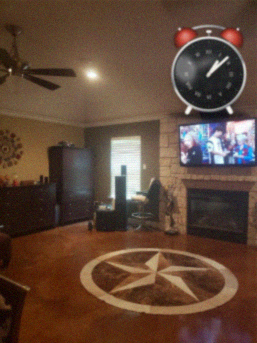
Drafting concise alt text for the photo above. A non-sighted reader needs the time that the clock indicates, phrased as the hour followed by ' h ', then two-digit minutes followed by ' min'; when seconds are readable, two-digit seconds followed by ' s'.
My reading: 1 h 08 min
